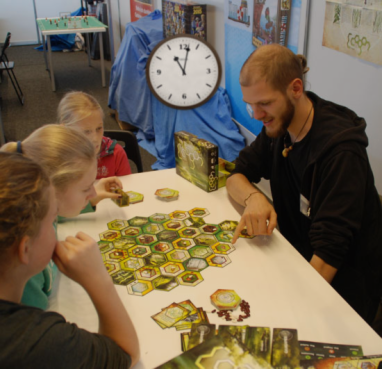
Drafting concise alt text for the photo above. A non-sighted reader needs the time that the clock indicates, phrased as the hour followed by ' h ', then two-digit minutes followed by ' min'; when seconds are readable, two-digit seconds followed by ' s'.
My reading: 11 h 02 min
